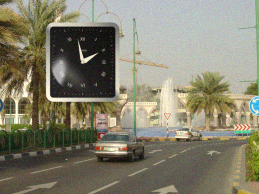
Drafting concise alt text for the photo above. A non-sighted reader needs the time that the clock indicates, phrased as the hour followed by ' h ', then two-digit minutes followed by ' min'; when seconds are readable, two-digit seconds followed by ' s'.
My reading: 1 h 58 min
